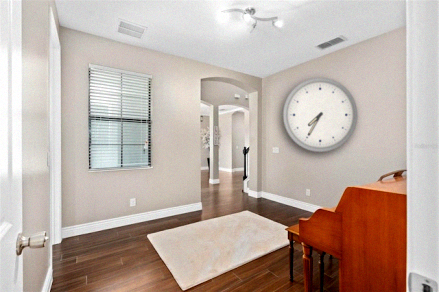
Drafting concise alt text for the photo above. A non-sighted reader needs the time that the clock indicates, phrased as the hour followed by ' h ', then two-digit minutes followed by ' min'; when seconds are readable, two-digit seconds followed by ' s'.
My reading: 7 h 35 min
